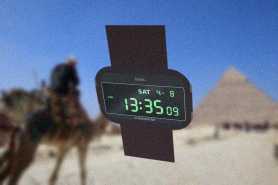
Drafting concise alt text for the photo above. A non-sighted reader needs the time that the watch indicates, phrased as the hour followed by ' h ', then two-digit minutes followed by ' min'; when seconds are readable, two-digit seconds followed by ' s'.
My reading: 13 h 35 min 09 s
